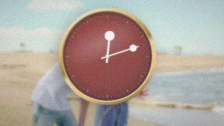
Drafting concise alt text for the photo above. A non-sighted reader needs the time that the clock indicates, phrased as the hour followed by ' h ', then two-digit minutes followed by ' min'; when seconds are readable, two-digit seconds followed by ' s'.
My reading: 12 h 12 min
